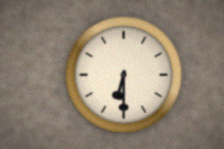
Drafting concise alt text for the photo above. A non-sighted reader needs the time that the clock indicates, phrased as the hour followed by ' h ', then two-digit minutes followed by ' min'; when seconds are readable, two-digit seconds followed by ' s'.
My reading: 6 h 30 min
